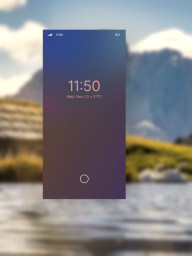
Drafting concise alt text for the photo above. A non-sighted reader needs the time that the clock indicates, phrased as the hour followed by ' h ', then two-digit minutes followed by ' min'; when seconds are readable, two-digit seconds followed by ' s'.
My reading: 11 h 50 min
